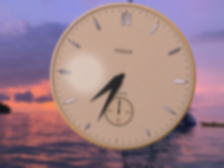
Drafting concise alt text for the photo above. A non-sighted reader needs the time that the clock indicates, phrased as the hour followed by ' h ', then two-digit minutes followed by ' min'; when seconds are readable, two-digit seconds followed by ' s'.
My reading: 7 h 34 min
